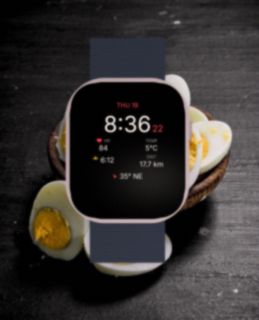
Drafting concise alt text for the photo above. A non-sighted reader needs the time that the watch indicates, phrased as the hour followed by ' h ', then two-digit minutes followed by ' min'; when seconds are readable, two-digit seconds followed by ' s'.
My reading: 8 h 36 min
